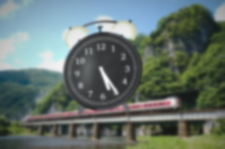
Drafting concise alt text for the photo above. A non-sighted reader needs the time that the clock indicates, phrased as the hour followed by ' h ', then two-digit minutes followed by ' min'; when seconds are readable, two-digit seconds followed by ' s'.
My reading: 5 h 25 min
